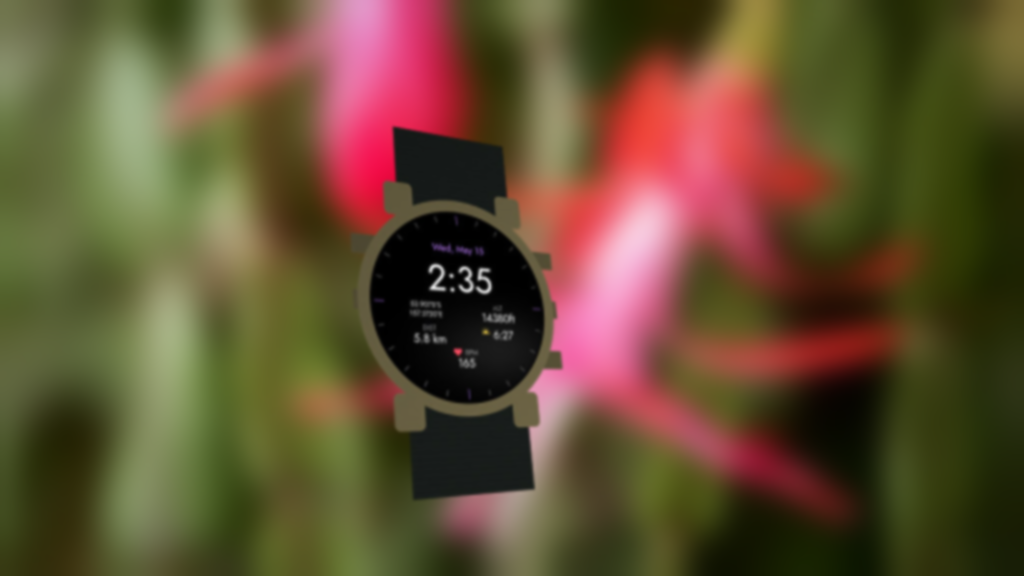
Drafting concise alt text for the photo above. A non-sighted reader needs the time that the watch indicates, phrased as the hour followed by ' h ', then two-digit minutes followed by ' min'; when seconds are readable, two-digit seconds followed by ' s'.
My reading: 2 h 35 min
